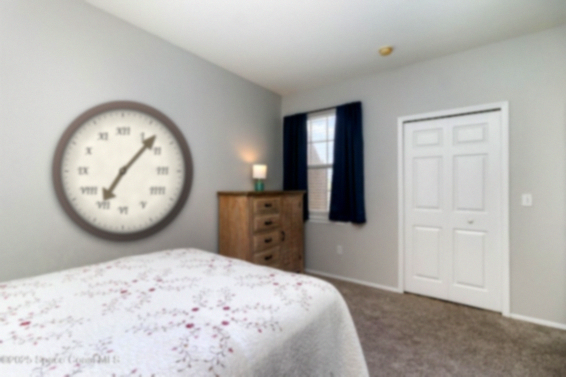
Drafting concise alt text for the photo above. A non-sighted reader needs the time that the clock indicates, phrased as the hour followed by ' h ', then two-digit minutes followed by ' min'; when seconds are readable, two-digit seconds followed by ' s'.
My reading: 7 h 07 min
